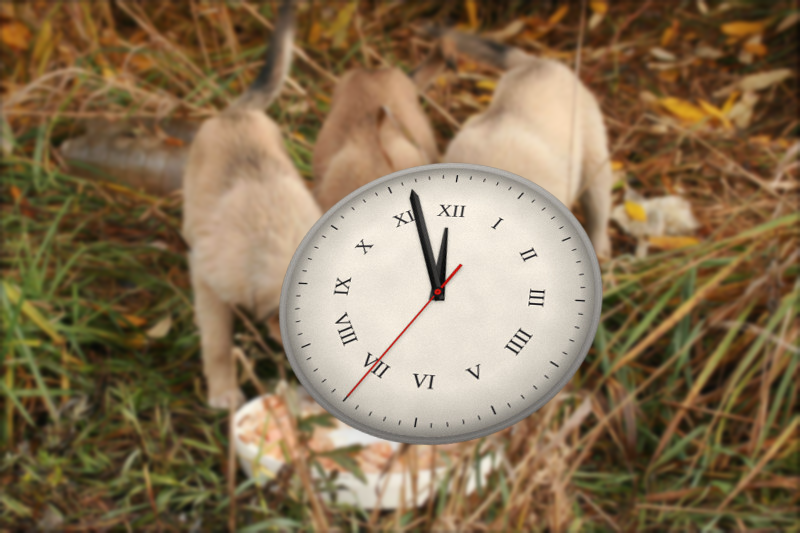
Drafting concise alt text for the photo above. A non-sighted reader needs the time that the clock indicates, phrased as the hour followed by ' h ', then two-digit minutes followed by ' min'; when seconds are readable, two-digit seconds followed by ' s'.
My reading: 11 h 56 min 35 s
